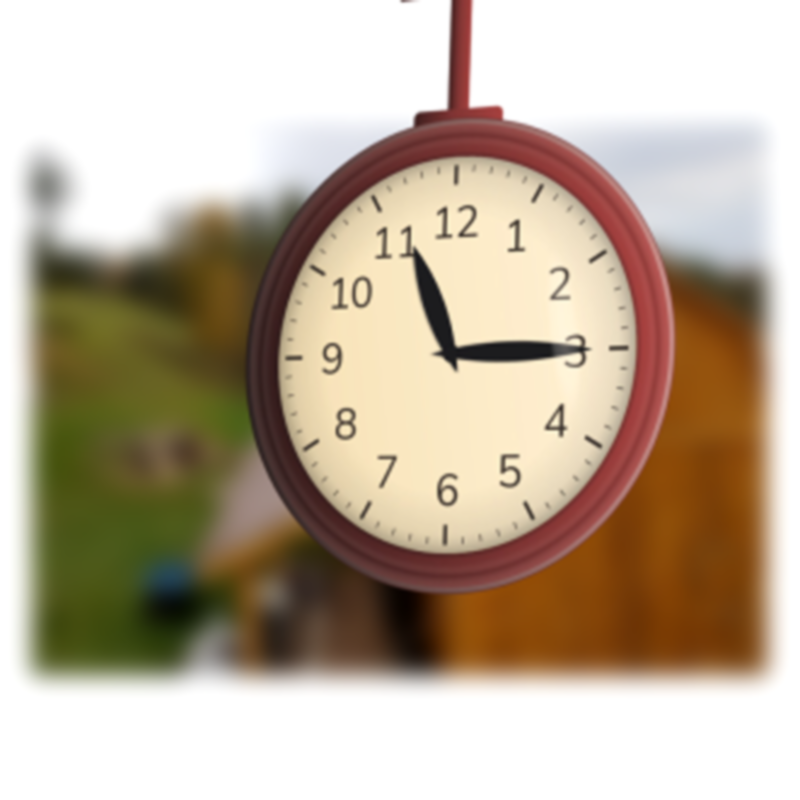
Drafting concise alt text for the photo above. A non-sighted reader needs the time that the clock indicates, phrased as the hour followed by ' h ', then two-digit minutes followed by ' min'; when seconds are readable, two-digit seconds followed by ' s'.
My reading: 11 h 15 min
